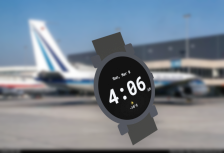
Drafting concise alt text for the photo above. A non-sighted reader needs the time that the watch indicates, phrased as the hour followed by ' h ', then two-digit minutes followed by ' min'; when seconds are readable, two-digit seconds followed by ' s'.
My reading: 4 h 06 min
